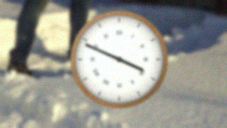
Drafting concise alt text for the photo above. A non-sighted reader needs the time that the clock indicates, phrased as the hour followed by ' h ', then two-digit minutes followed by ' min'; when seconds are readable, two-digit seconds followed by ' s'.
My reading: 3 h 49 min
